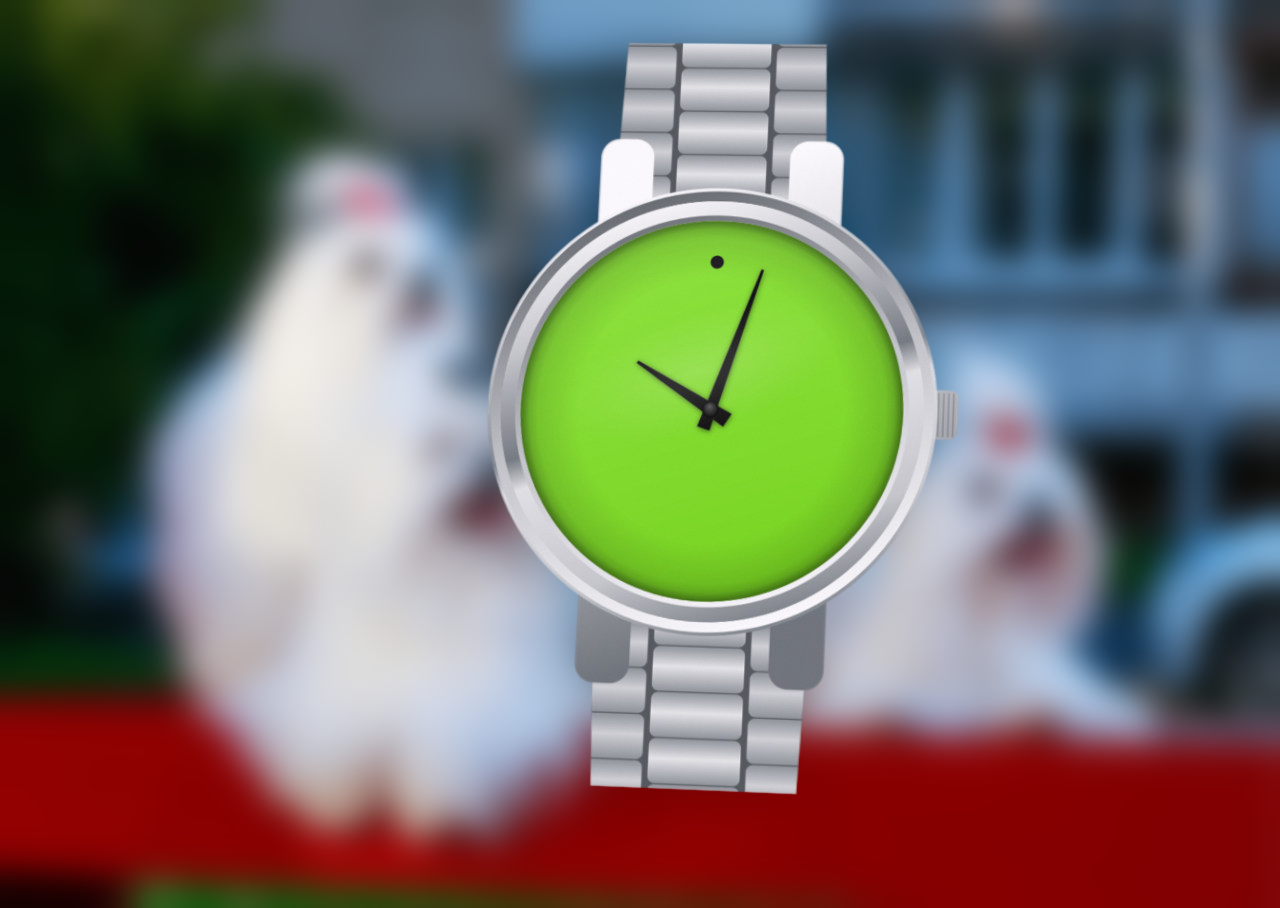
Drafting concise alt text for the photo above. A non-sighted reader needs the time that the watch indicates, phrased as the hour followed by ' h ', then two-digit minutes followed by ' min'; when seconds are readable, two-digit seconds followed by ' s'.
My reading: 10 h 03 min
